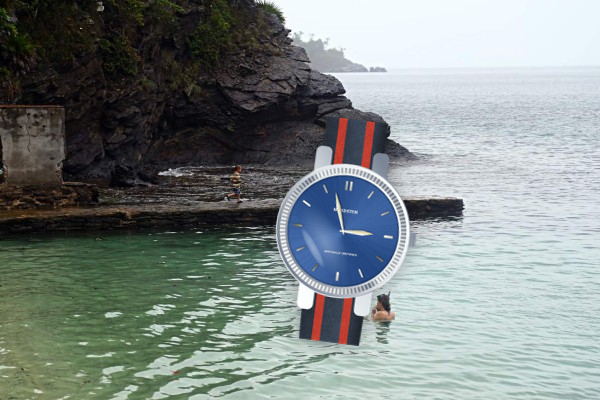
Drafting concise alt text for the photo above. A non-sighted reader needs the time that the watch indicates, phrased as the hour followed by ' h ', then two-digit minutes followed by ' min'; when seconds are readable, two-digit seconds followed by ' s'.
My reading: 2 h 57 min
